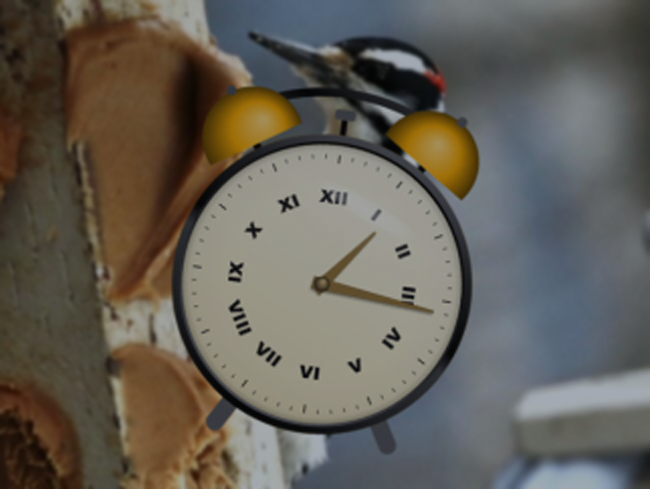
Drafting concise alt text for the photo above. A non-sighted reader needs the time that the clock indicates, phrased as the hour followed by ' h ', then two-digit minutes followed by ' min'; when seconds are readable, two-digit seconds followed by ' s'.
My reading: 1 h 16 min
